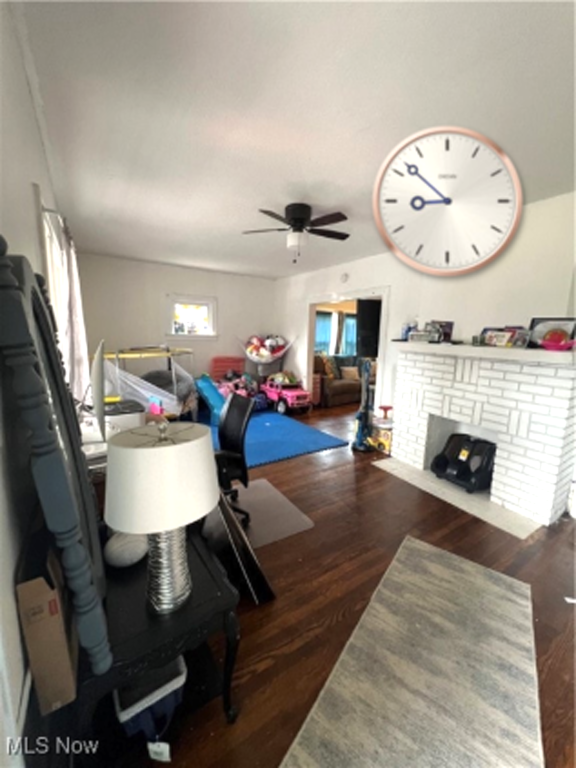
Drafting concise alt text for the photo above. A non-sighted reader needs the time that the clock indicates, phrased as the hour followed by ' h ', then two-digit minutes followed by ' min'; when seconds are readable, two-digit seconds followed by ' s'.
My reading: 8 h 52 min
